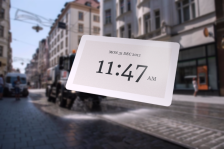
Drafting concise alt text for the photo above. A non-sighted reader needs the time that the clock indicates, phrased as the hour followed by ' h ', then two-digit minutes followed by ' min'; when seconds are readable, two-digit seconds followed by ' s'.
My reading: 11 h 47 min
